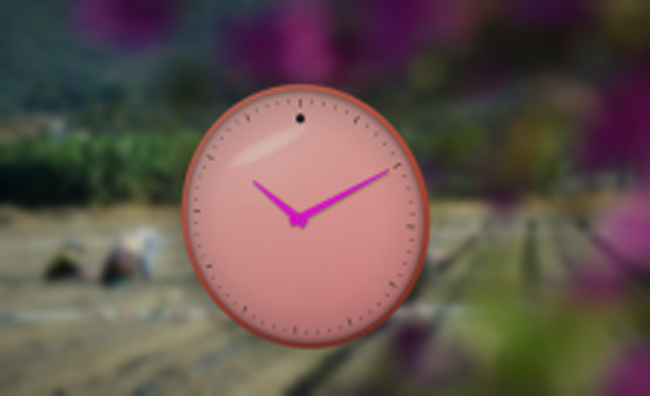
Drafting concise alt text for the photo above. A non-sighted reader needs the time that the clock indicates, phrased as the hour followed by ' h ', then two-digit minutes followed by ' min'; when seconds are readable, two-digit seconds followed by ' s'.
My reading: 10 h 10 min
